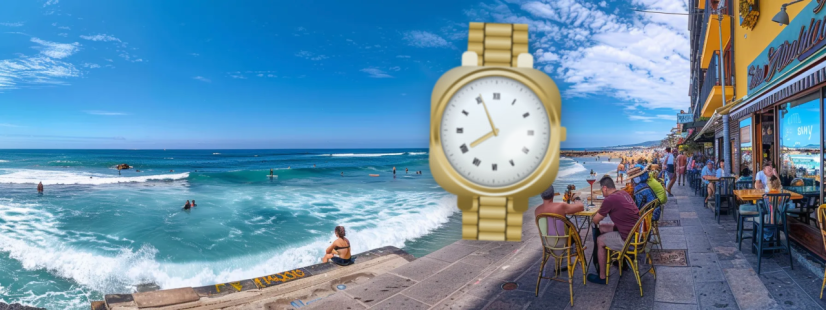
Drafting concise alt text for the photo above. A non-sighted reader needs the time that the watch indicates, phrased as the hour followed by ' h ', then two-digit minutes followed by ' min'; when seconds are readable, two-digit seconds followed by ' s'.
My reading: 7 h 56 min
